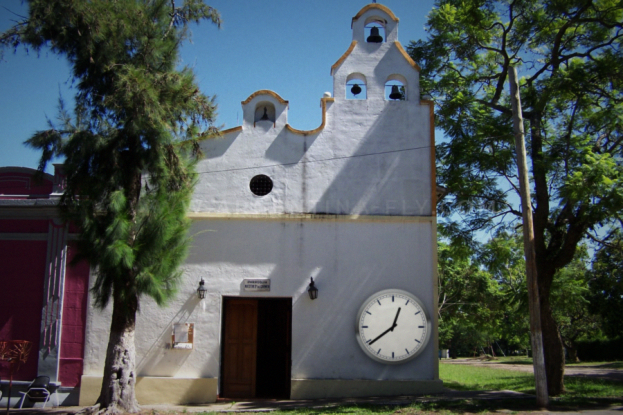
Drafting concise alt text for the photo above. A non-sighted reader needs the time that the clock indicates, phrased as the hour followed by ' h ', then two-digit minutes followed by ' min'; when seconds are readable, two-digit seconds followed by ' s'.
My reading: 12 h 39 min
